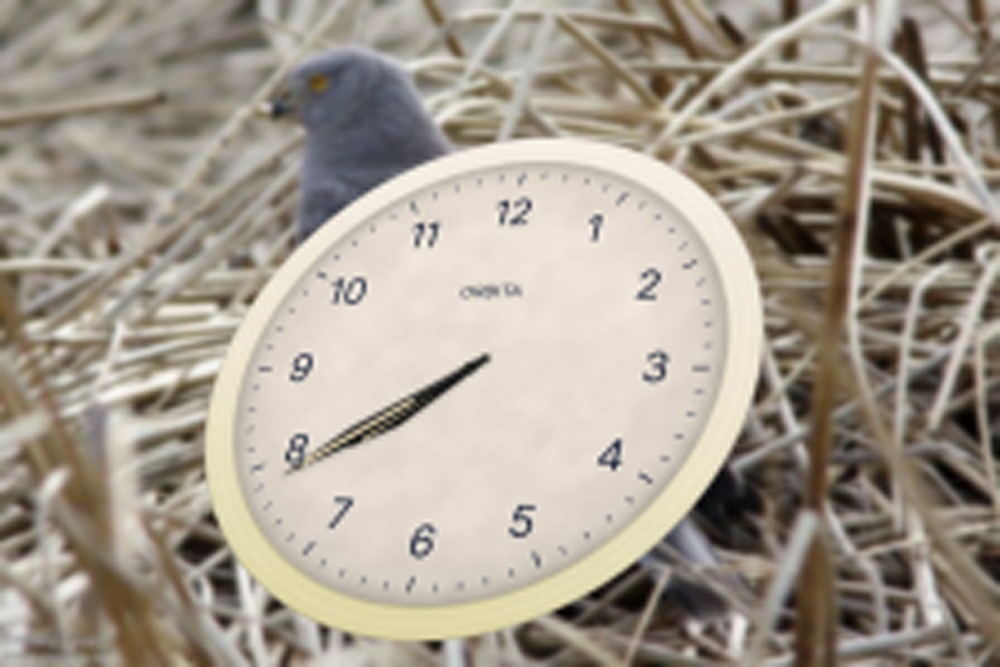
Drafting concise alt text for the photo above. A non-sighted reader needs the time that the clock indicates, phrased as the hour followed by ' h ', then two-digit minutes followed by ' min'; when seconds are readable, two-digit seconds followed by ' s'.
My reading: 7 h 39 min
